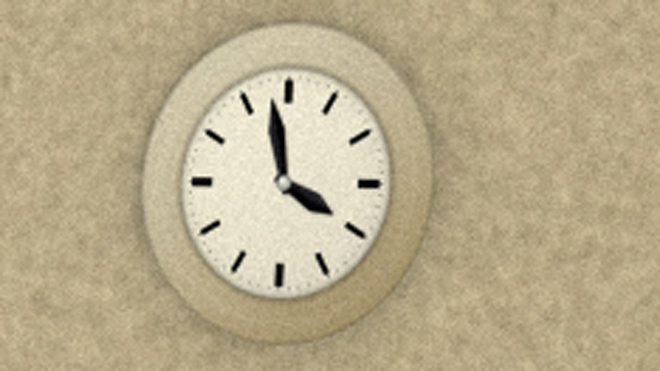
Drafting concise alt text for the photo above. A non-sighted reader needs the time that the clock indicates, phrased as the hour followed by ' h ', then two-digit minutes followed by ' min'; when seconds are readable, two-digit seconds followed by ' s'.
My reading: 3 h 58 min
